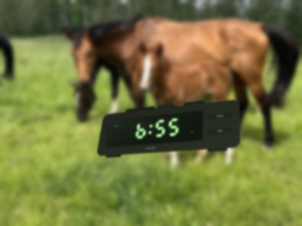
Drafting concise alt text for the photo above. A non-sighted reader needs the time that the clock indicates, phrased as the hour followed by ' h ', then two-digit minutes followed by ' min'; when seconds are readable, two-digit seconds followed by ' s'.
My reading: 6 h 55 min
